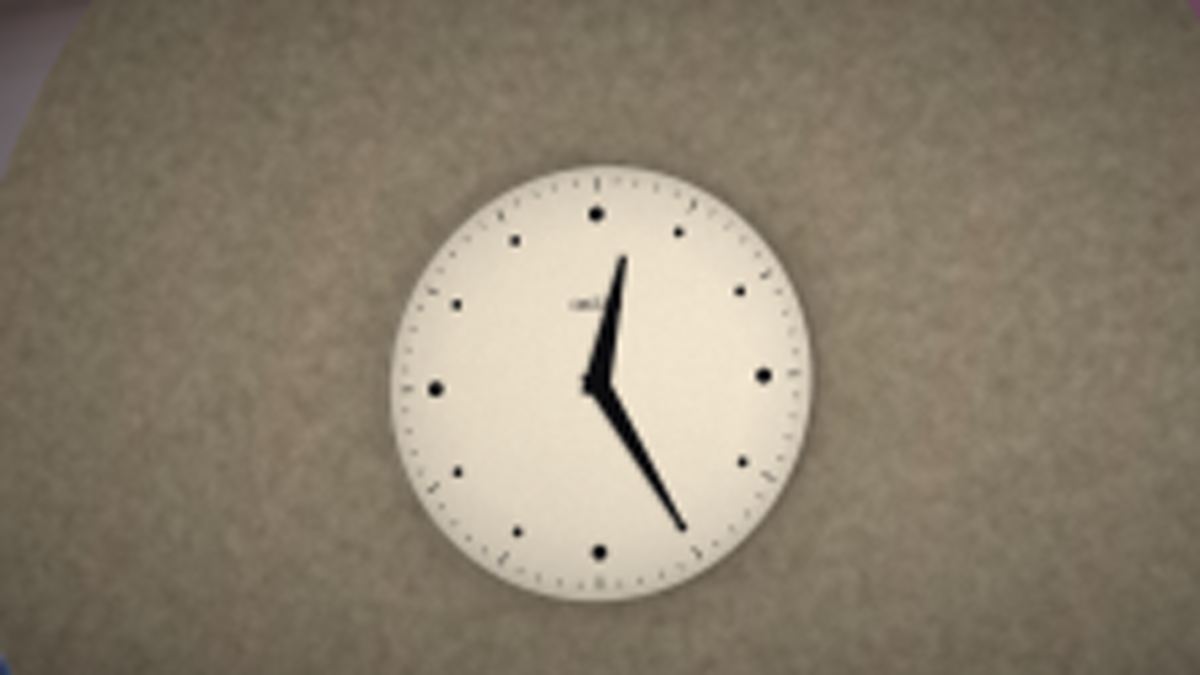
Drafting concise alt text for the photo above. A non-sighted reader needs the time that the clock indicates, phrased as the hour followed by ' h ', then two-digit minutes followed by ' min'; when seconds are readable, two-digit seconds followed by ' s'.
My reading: 12 h 25 min
